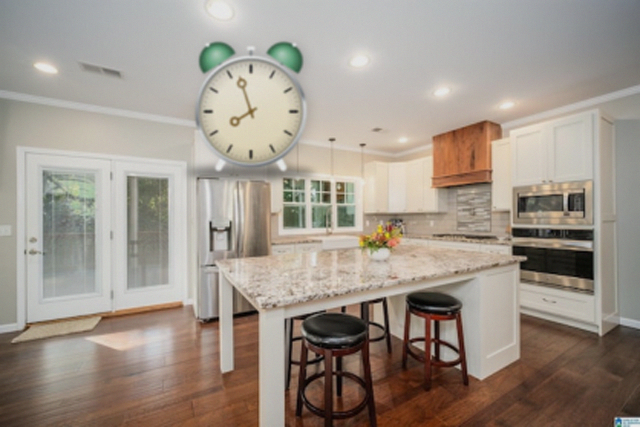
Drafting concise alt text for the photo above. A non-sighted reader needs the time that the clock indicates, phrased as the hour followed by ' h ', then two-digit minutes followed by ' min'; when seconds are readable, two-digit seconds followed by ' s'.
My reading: 7 h 57 min
